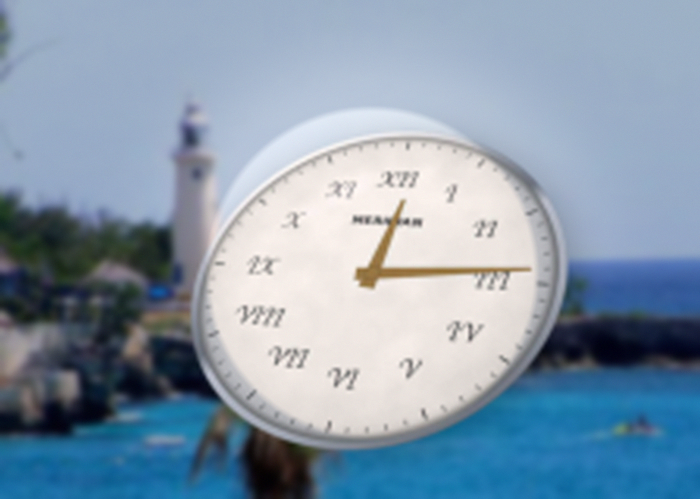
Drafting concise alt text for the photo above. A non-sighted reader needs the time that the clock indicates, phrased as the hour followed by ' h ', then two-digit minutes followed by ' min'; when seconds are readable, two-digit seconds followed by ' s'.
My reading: 12 h 14 min
